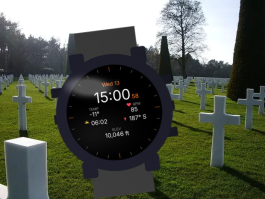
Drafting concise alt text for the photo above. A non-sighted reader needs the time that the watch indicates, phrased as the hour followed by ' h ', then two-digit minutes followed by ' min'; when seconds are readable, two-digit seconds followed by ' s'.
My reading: 15 h 00 min
